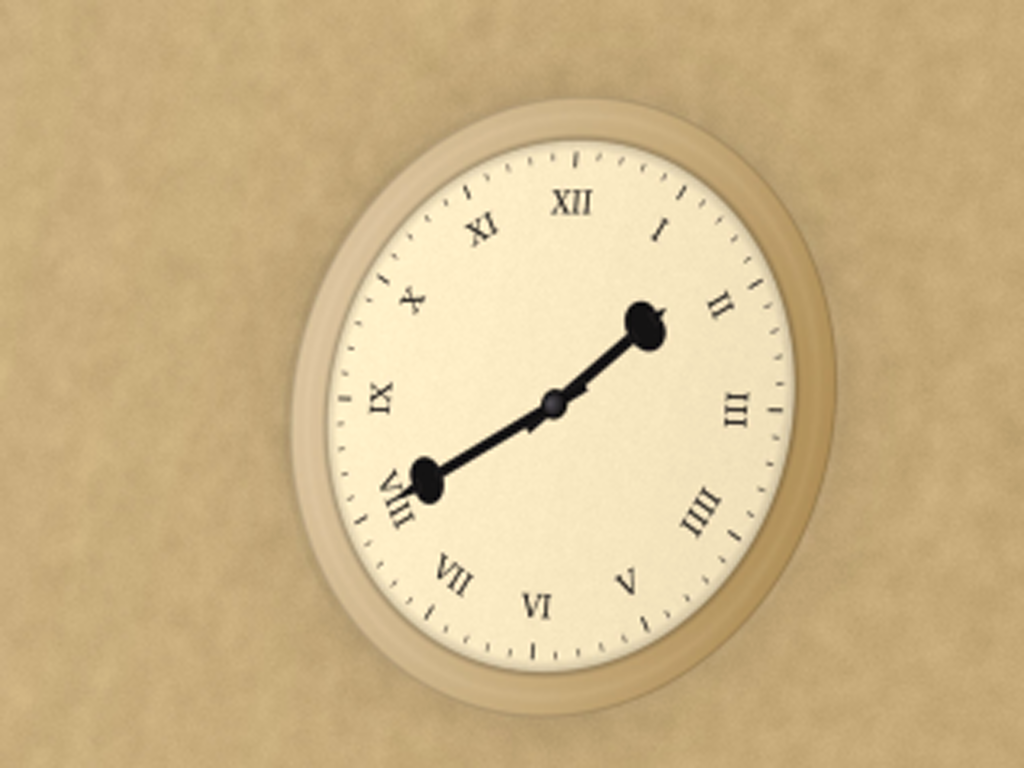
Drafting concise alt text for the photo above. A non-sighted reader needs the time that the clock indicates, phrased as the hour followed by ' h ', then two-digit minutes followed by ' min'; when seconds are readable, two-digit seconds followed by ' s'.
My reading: 1 h 40 min
